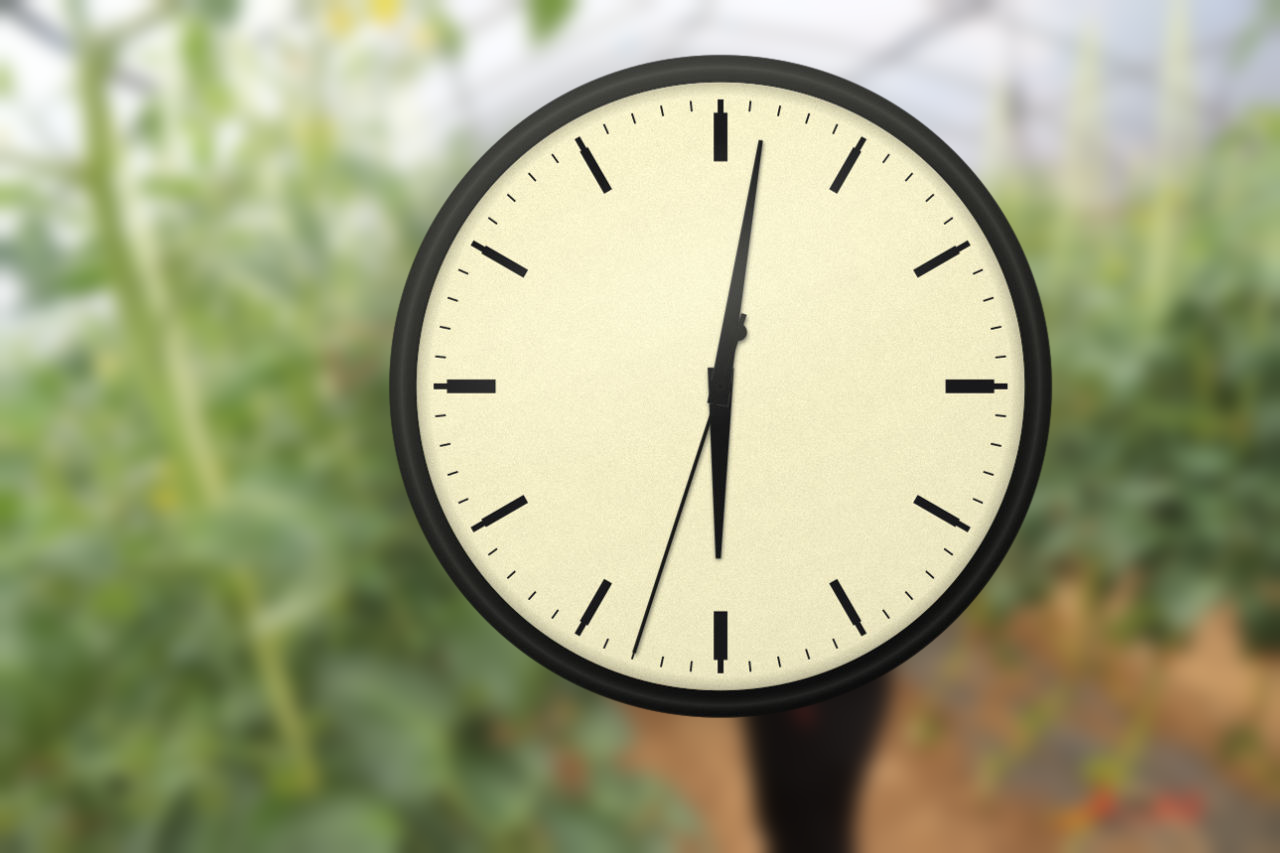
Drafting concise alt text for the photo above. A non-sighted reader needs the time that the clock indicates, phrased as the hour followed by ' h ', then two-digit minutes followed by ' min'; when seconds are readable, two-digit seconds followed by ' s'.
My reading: 6 h 01 min 33 s
